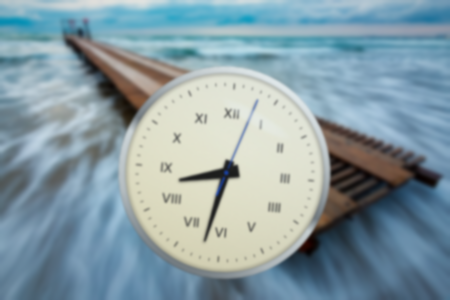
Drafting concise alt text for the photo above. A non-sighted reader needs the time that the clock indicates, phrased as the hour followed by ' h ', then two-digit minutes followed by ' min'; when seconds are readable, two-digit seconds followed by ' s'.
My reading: 8 h 32 min 03 s
